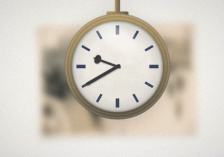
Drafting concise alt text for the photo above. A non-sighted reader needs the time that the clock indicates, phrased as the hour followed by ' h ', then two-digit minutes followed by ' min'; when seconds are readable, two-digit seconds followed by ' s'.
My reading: 9 h 40 min
